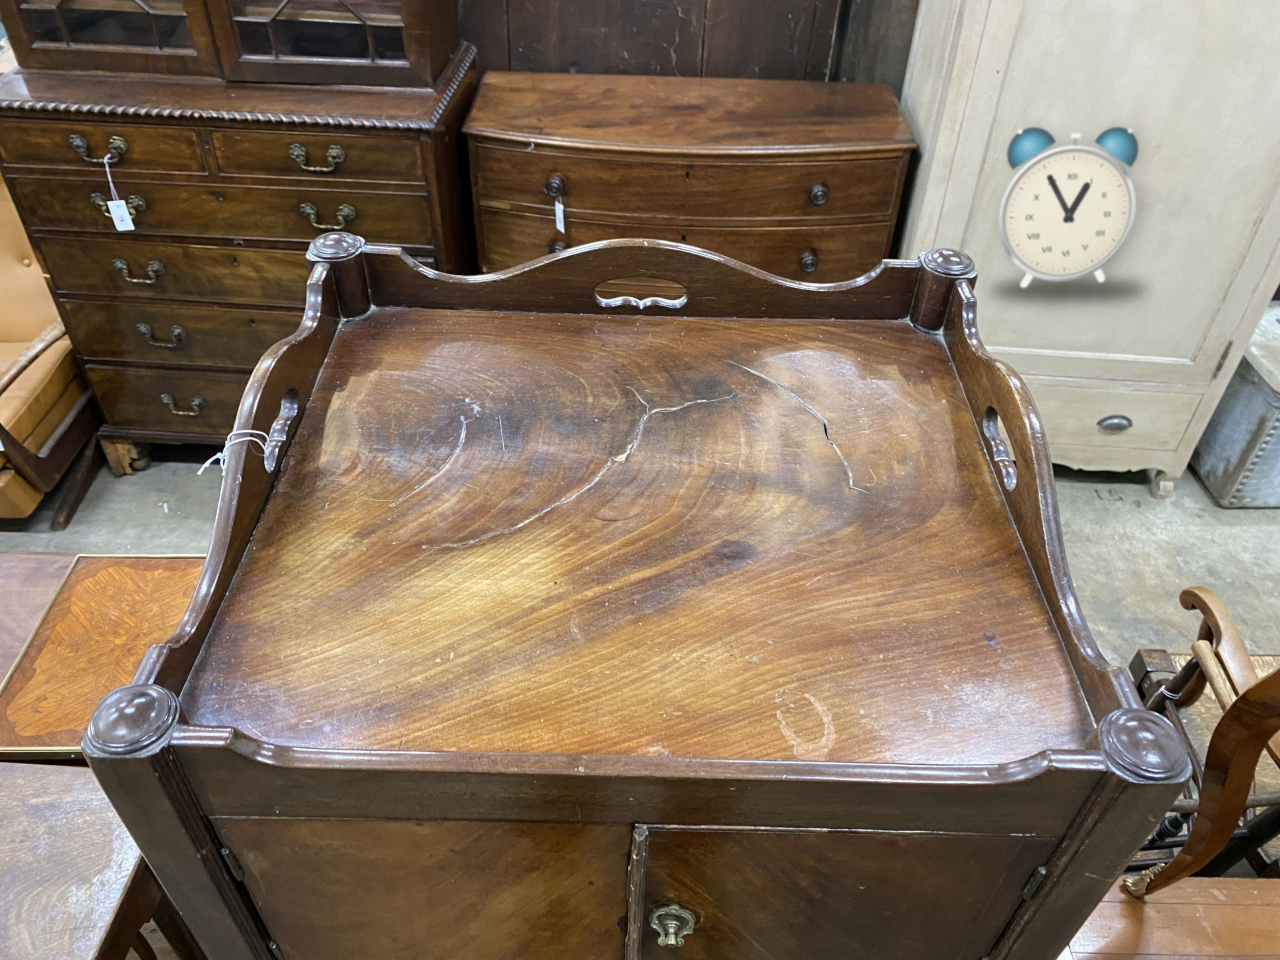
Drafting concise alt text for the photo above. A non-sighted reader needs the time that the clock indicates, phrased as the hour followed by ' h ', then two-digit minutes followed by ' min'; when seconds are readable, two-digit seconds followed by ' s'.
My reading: 12 h 55 min
